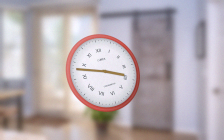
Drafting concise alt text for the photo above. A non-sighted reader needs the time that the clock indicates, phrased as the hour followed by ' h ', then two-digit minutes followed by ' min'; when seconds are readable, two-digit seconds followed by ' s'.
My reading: 3 h 48 min
